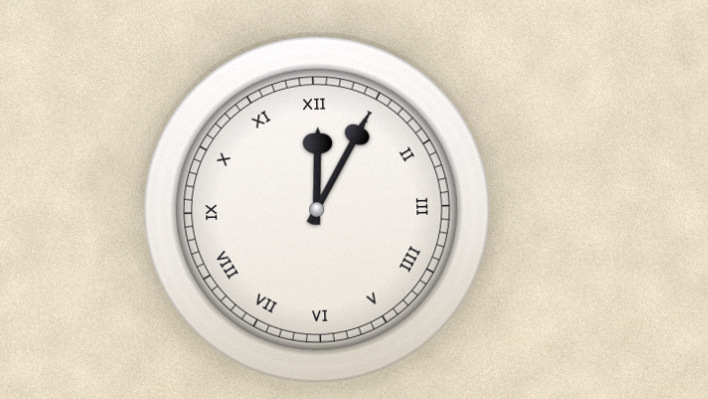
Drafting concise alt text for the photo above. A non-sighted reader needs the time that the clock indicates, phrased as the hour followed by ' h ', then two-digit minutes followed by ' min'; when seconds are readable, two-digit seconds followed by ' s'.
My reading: 12 h 05 min
